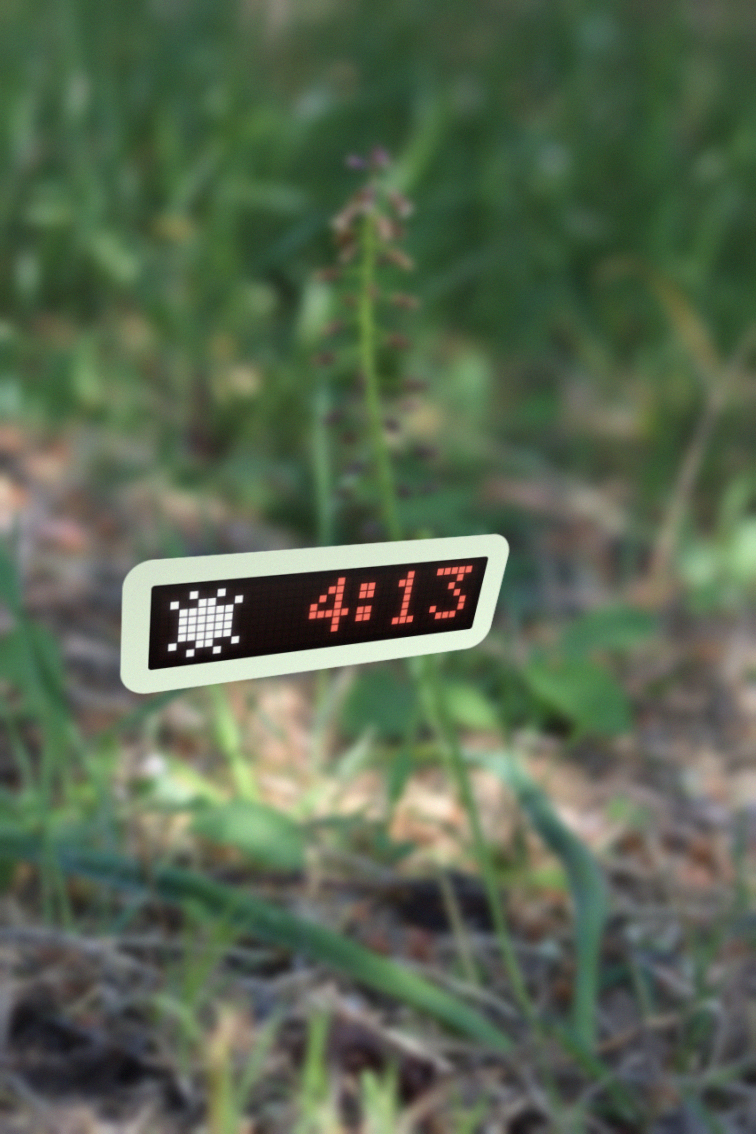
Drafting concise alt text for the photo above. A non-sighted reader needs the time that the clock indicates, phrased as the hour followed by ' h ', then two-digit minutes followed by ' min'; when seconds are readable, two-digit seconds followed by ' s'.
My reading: 4 h 13 min
